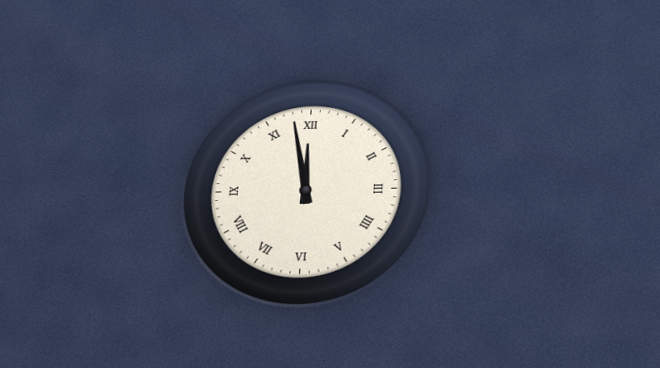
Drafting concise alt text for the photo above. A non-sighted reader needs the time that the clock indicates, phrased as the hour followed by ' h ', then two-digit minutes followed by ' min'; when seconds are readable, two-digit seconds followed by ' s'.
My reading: 11 h 58 min
